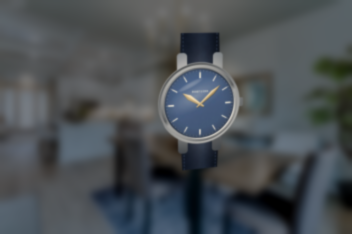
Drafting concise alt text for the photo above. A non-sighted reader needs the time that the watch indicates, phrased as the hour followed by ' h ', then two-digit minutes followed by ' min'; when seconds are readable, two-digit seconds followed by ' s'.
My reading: 10 h 08 min
